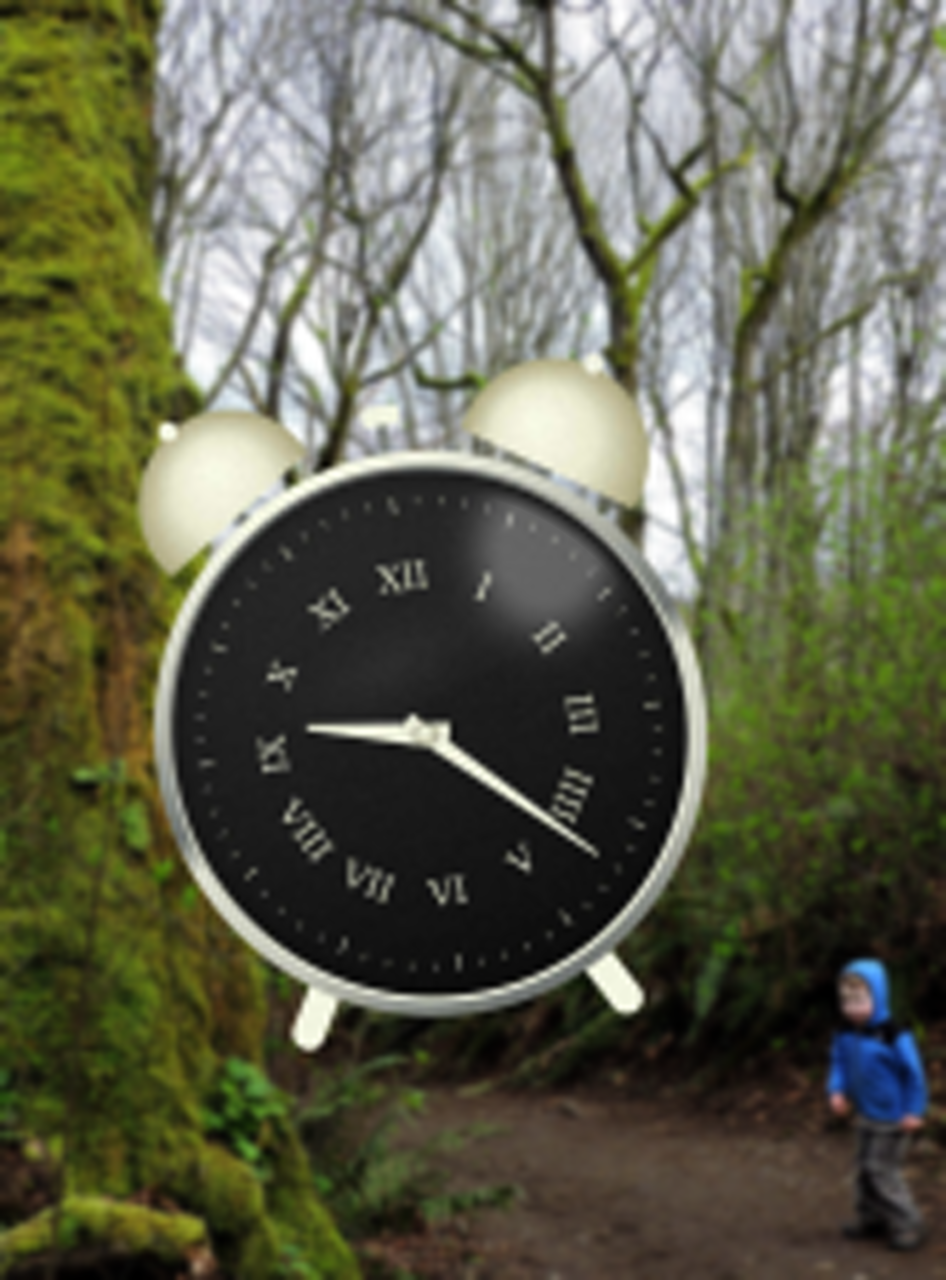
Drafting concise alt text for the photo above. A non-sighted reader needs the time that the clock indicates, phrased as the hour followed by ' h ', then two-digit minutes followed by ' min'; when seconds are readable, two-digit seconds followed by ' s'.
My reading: 9 h 22 min
